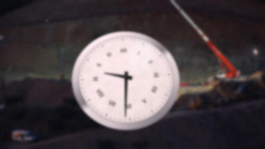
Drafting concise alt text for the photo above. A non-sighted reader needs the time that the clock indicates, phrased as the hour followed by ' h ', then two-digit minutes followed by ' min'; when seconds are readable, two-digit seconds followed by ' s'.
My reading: 9 h 31 min
